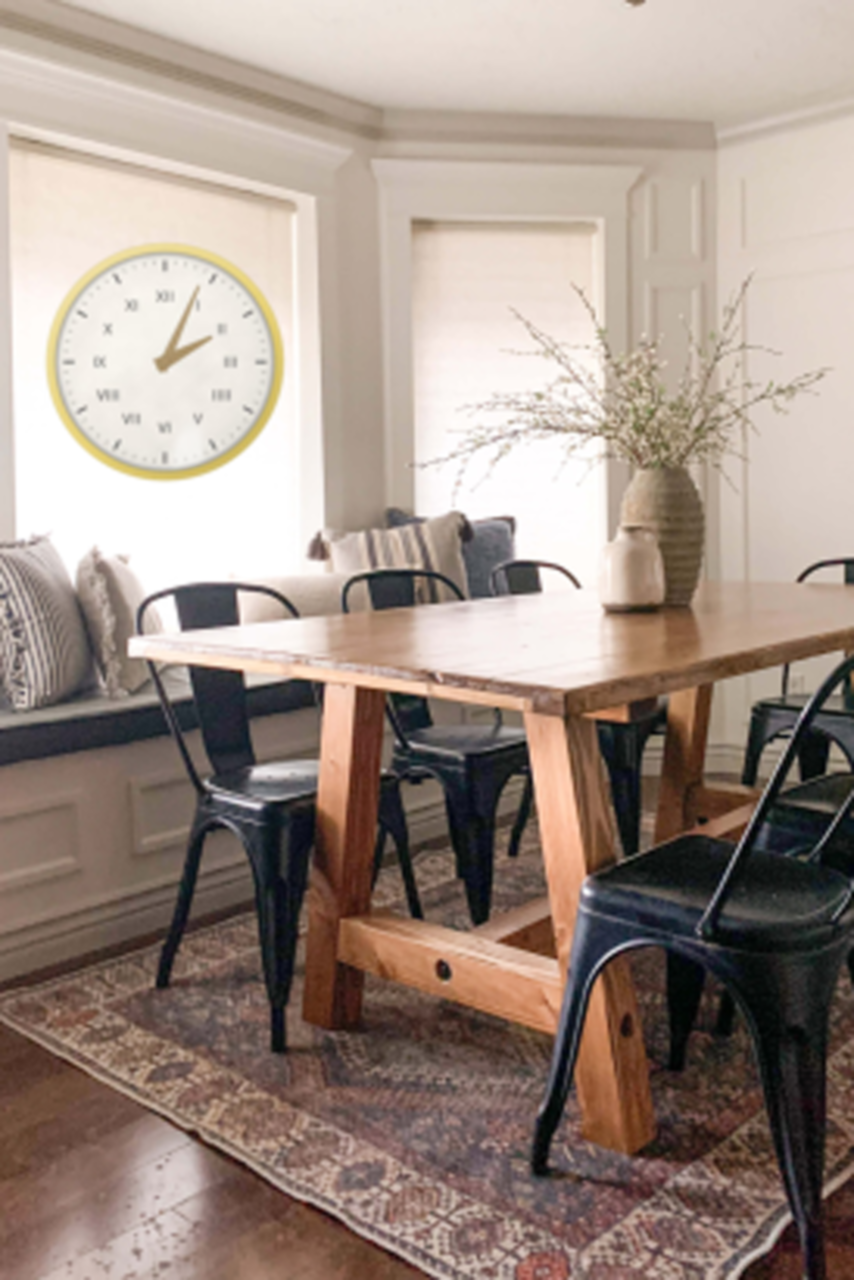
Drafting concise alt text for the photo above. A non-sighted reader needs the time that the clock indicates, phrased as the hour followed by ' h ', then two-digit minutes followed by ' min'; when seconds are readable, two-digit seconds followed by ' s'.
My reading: 2 h 04 min
